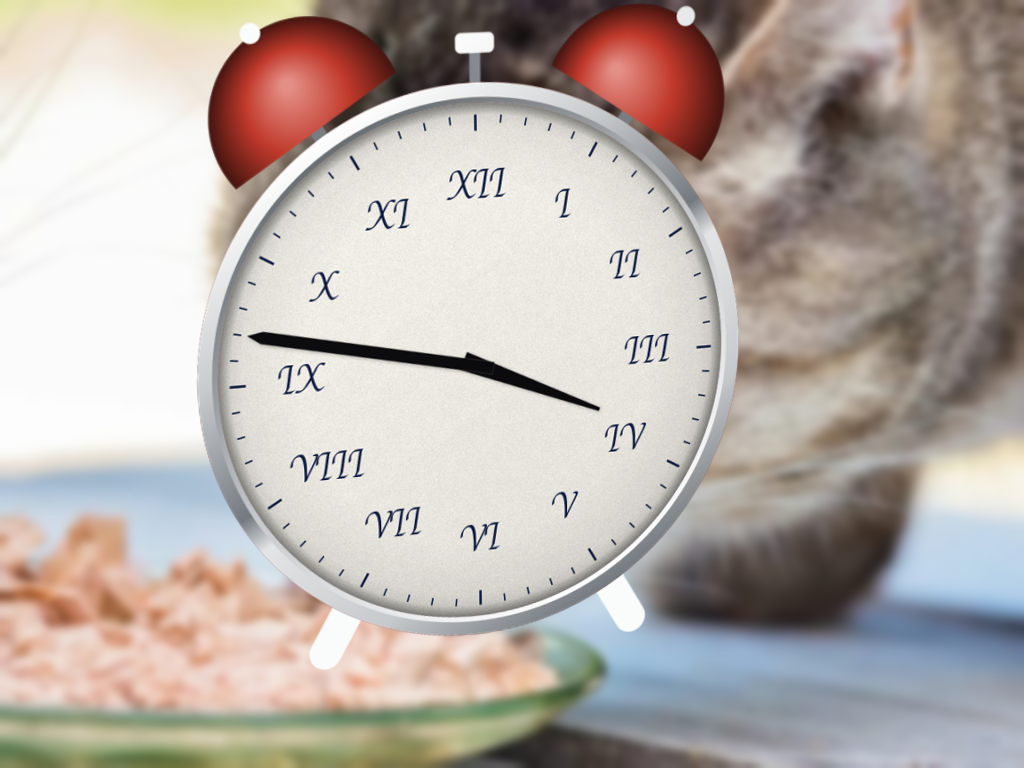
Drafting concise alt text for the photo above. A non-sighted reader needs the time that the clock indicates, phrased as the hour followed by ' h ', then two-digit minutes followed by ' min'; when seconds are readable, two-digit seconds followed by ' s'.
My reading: 3 h 47 min
